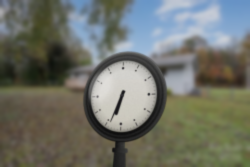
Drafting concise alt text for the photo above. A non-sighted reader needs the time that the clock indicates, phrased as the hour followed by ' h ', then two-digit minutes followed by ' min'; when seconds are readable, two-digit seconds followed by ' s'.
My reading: 6 h 34 min
